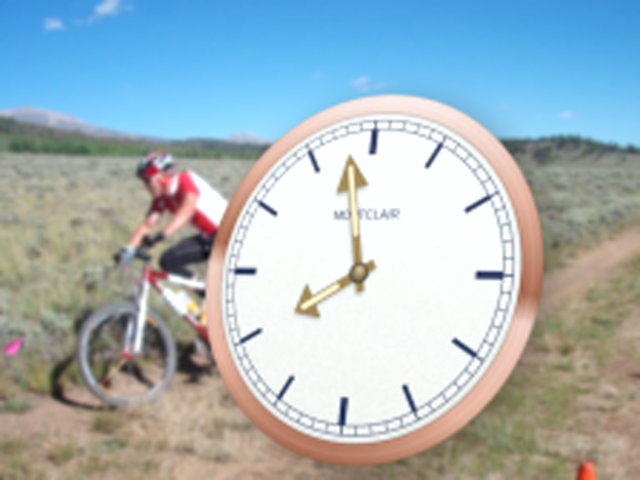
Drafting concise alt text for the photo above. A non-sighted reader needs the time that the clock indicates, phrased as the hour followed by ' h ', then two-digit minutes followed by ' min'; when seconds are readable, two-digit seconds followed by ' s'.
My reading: 7 h 58 min
